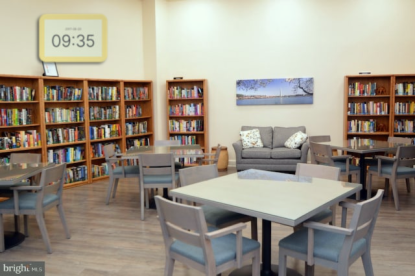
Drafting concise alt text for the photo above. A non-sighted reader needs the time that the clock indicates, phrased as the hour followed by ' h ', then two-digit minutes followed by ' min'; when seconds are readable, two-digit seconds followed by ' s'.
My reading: 9 h 35 min
